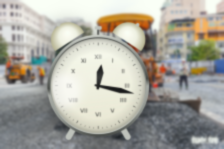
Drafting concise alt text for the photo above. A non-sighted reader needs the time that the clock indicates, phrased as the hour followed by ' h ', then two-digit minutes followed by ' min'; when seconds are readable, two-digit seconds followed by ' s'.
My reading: 12 h 17 min
